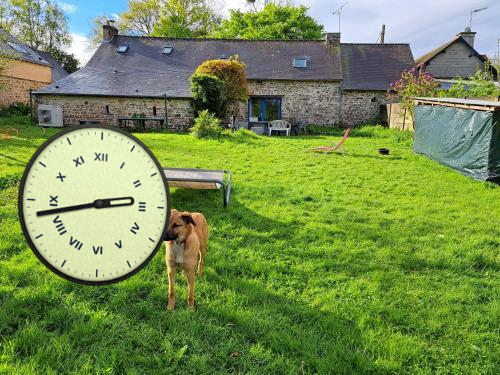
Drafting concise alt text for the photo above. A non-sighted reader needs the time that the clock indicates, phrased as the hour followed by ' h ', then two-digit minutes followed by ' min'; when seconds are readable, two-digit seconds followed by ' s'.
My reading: 2 h 43 min
